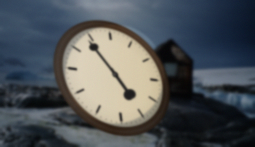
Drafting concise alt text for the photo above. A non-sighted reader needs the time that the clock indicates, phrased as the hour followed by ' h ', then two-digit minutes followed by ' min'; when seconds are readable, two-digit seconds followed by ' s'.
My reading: 4 h 54 min
